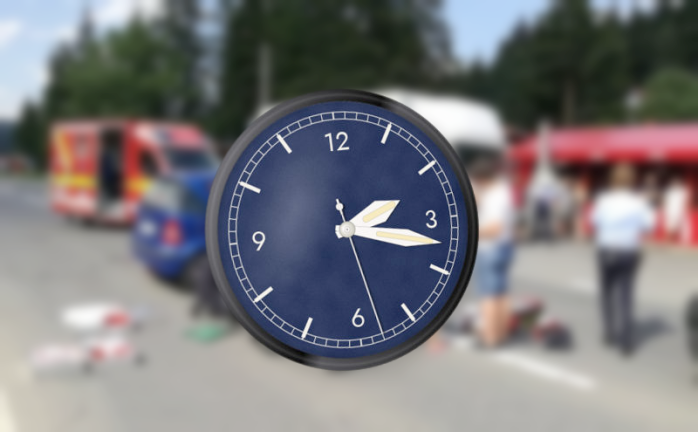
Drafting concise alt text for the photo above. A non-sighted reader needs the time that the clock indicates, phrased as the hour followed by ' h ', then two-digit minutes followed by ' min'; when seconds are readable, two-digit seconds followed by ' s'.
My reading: 2 h 17 min 28 s
